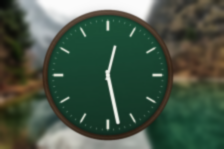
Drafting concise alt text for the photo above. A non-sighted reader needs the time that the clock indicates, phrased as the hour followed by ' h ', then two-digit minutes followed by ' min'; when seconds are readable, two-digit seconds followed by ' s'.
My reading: 12 h 28 min
